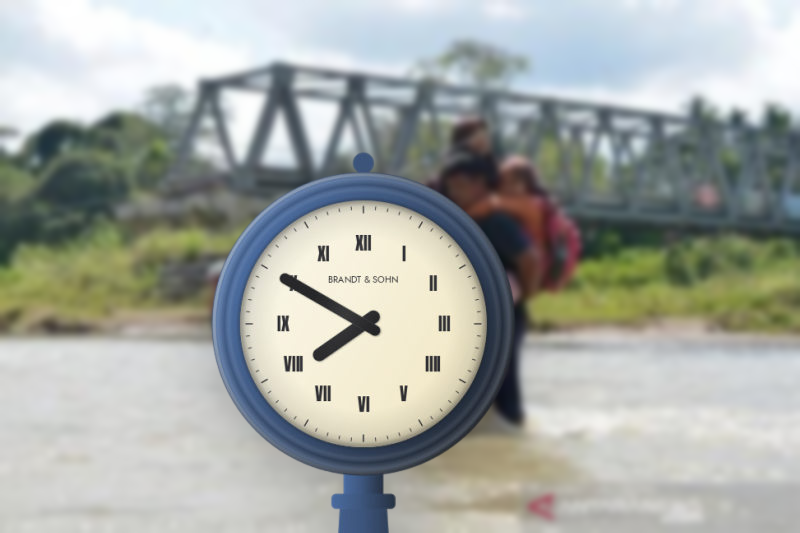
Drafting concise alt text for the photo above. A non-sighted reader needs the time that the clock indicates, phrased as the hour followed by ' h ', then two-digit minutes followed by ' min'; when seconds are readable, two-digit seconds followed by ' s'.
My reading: 7 h 50 min
